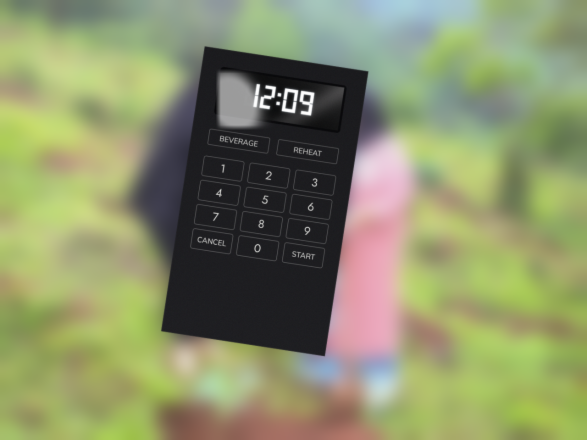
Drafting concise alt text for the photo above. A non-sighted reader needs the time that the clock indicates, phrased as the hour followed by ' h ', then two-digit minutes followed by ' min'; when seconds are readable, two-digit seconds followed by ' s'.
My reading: 12 h 09 min
